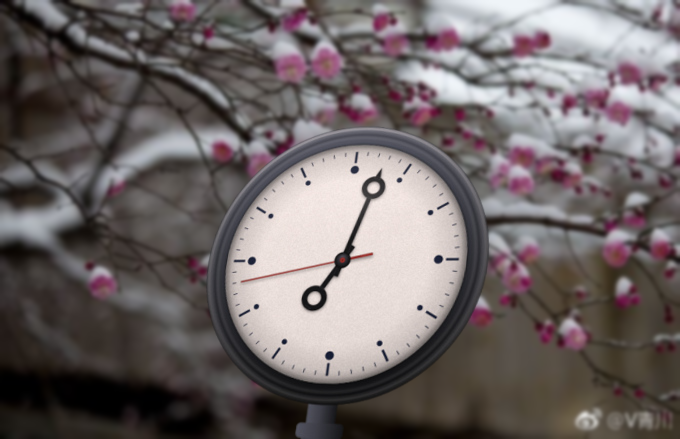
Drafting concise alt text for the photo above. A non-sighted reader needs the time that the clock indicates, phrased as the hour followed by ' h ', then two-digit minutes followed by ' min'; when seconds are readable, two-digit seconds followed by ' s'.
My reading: 7 h 02 min 43 s
